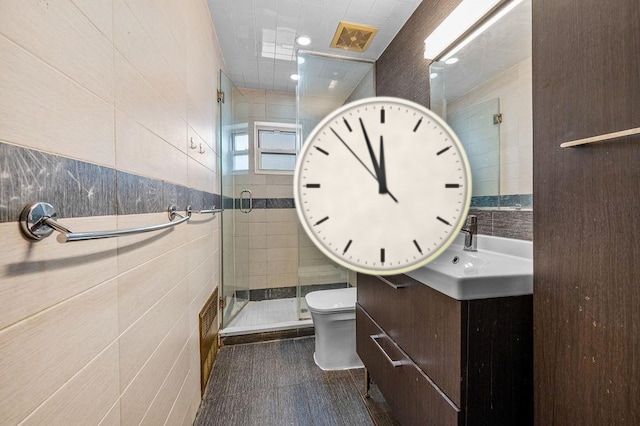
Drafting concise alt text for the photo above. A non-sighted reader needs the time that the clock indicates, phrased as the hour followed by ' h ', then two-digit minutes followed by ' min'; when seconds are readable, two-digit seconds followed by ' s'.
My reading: 11 h 56 min 53 s
